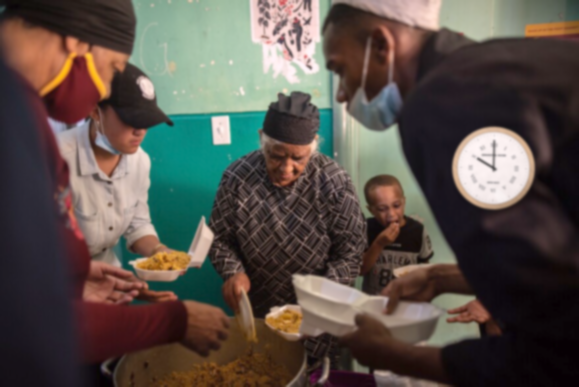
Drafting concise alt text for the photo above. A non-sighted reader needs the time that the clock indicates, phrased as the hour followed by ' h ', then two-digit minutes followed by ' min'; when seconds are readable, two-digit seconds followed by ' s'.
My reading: 10 h 00 min
